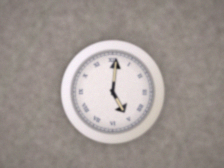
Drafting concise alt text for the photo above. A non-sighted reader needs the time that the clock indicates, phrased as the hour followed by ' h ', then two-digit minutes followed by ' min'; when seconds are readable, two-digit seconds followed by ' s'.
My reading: 5 h 01 min
